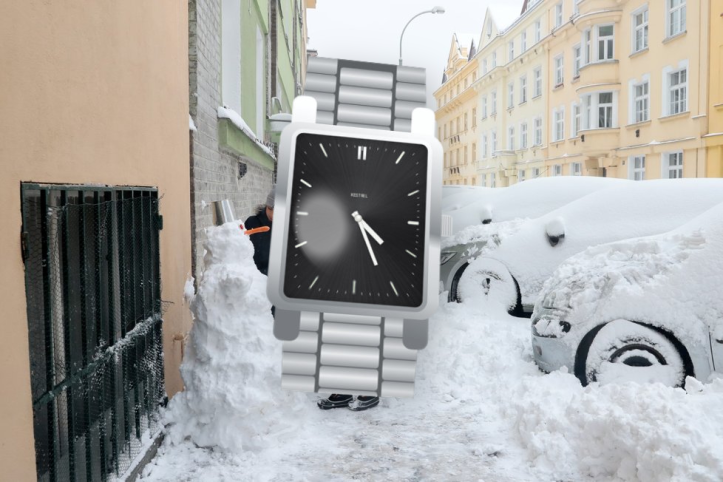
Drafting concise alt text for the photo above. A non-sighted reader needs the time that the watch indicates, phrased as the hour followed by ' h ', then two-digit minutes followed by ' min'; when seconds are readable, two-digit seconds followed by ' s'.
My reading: 4 h 26 min
